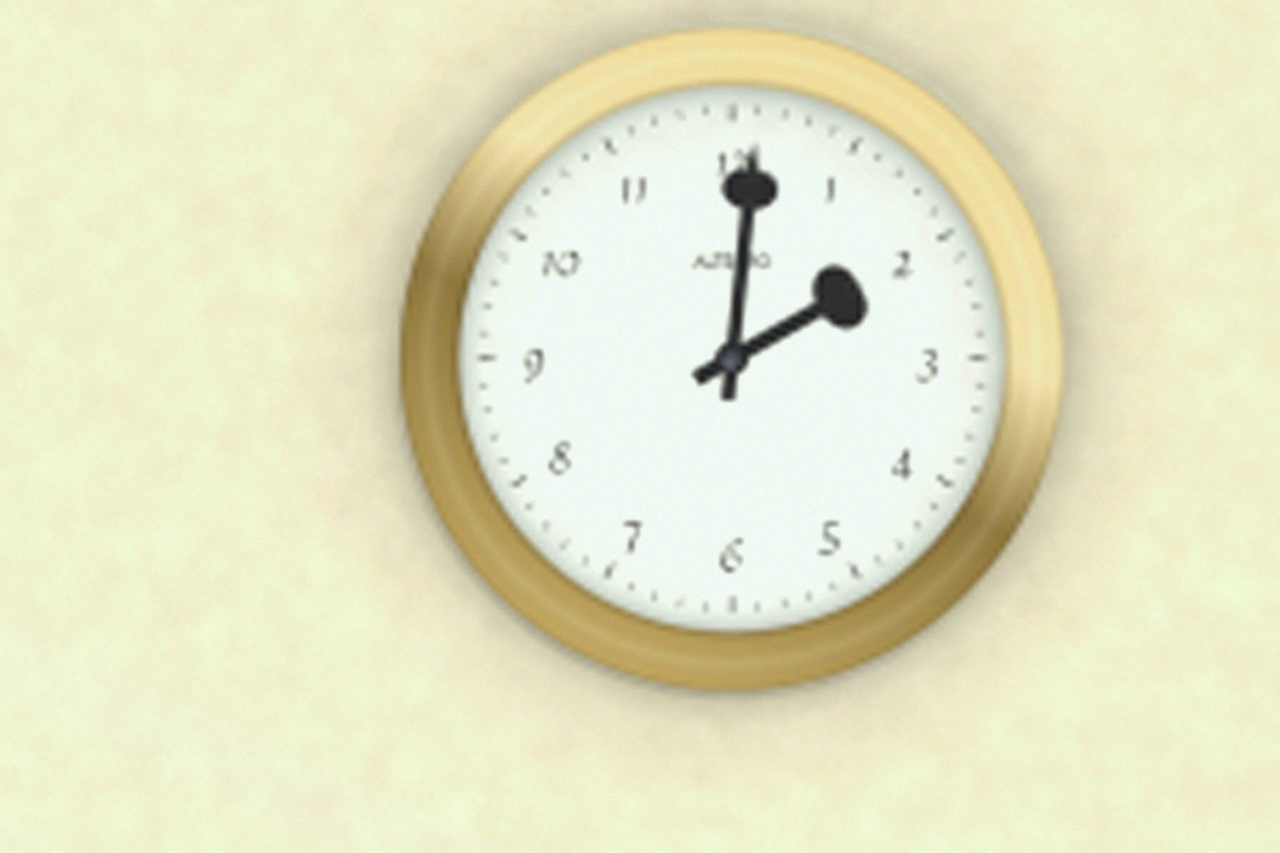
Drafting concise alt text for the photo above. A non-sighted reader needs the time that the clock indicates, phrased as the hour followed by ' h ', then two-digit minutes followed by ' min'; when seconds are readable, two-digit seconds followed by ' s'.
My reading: 2 h 01 min
